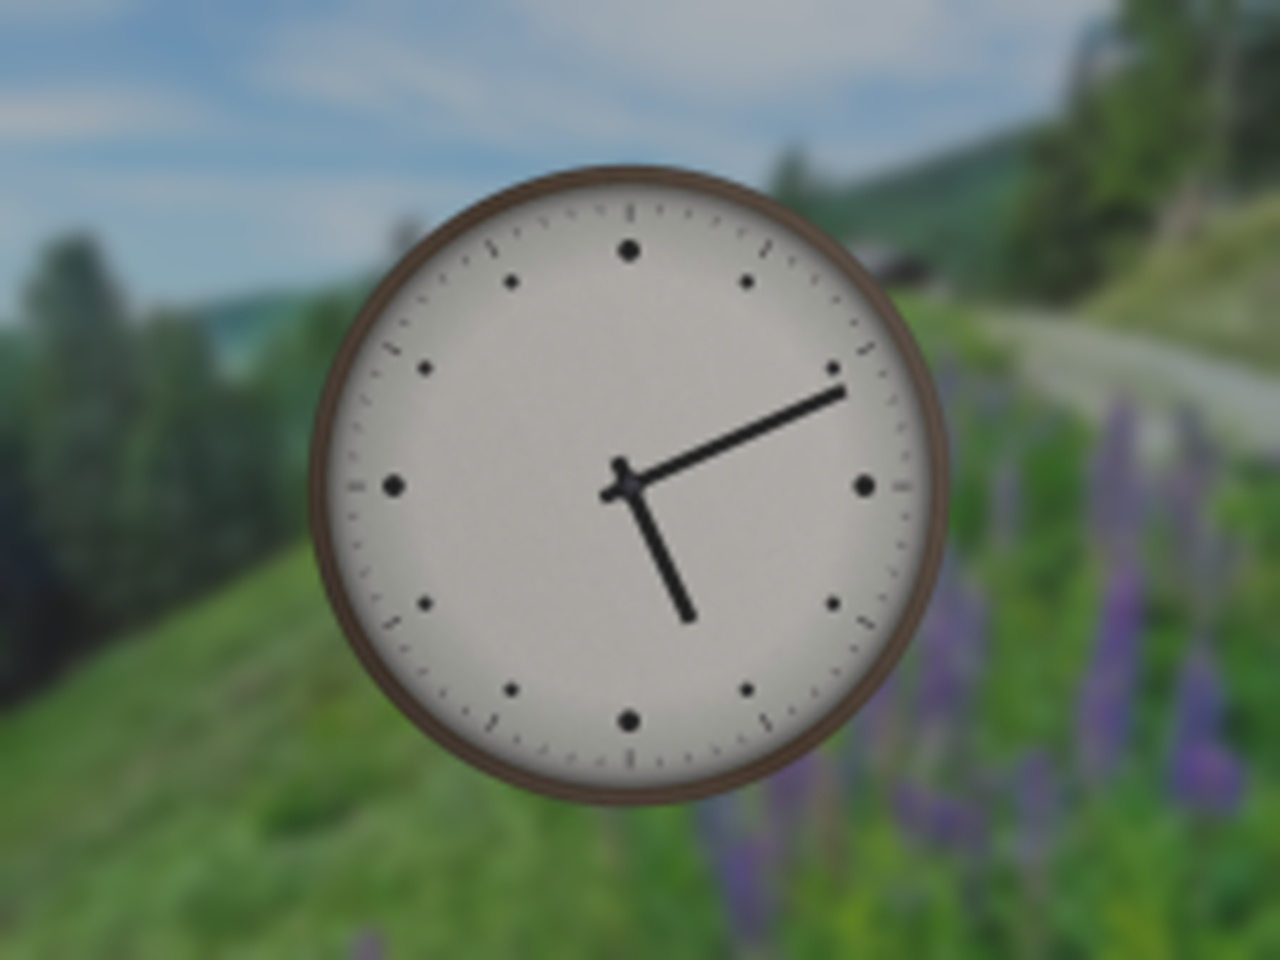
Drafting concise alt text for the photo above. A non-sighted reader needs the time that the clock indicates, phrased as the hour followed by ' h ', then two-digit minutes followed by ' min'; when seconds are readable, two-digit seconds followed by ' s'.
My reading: 5 h 11 min
